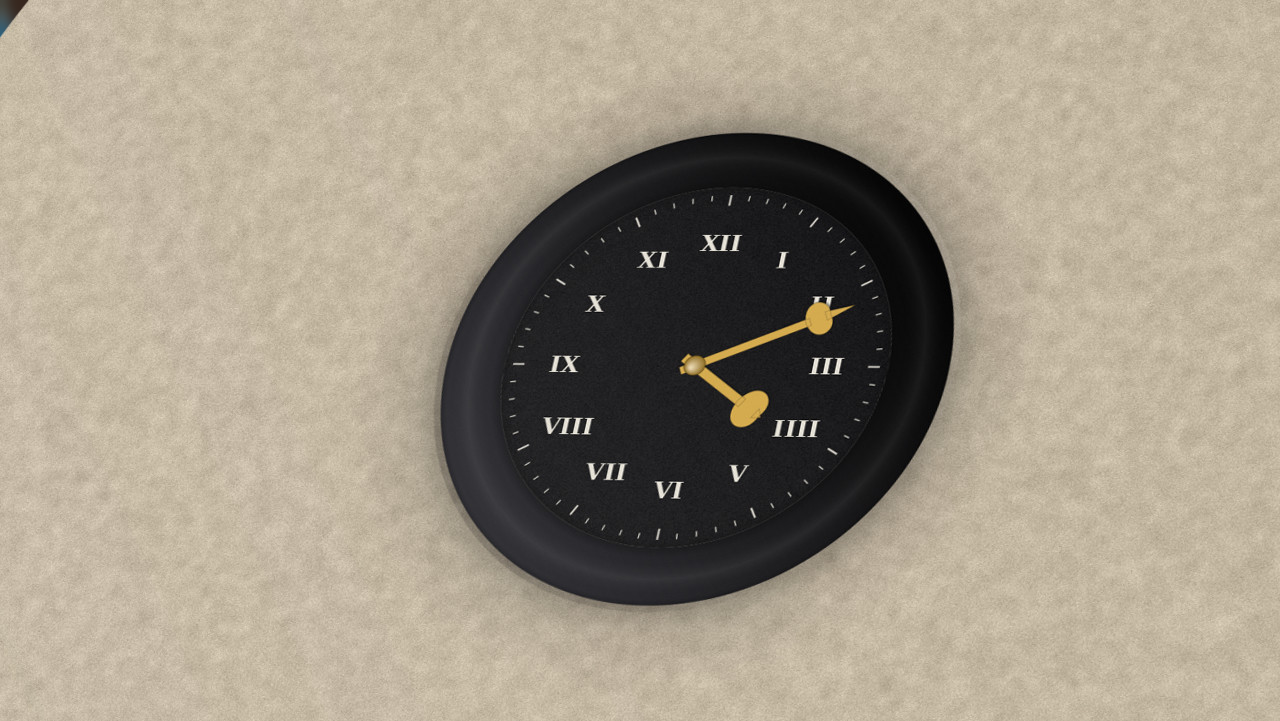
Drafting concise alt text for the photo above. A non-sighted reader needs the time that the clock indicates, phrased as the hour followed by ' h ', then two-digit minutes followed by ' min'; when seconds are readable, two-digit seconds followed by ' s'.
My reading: 4 h 11 min
